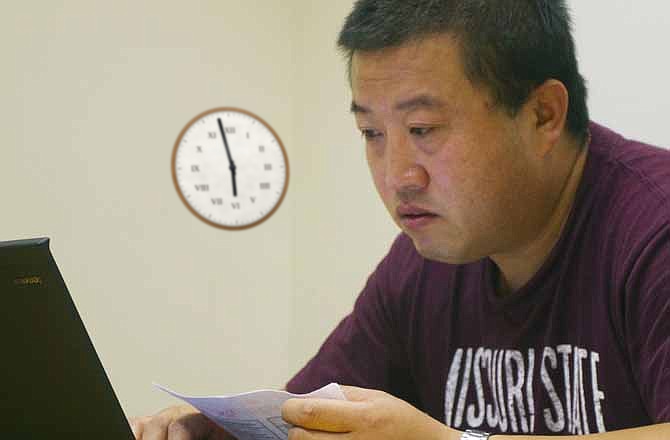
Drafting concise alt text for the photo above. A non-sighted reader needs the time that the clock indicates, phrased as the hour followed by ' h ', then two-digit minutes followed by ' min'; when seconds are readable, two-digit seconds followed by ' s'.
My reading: 5 h 58 min
